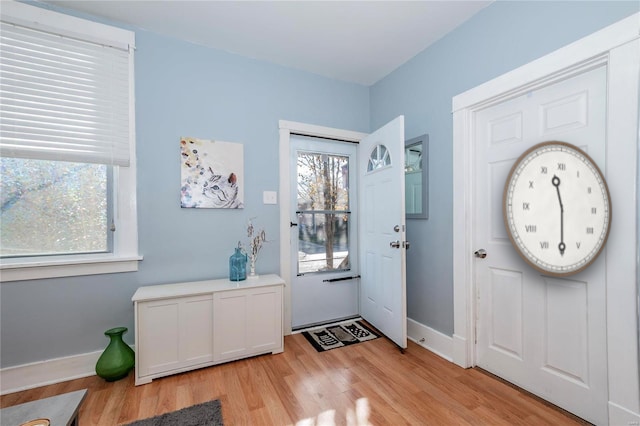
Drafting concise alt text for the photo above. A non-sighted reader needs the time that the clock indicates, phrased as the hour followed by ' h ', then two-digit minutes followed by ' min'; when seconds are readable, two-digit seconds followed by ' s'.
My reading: 11 h 30 min
